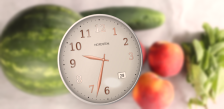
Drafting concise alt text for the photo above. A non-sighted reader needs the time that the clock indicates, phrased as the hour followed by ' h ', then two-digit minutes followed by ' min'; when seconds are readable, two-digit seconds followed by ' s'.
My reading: 9 h 33 min
